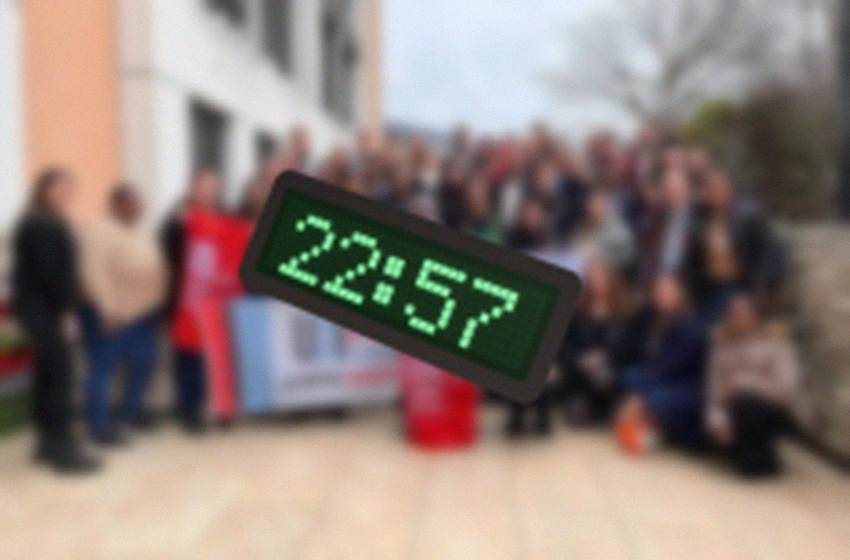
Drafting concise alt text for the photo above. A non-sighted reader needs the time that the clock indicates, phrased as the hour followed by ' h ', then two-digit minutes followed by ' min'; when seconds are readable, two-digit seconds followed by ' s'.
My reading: 22 h 57 min
